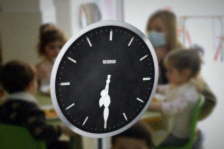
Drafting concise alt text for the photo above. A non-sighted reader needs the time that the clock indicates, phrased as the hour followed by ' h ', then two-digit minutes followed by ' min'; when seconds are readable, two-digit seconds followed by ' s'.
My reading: 6 h 30 min
